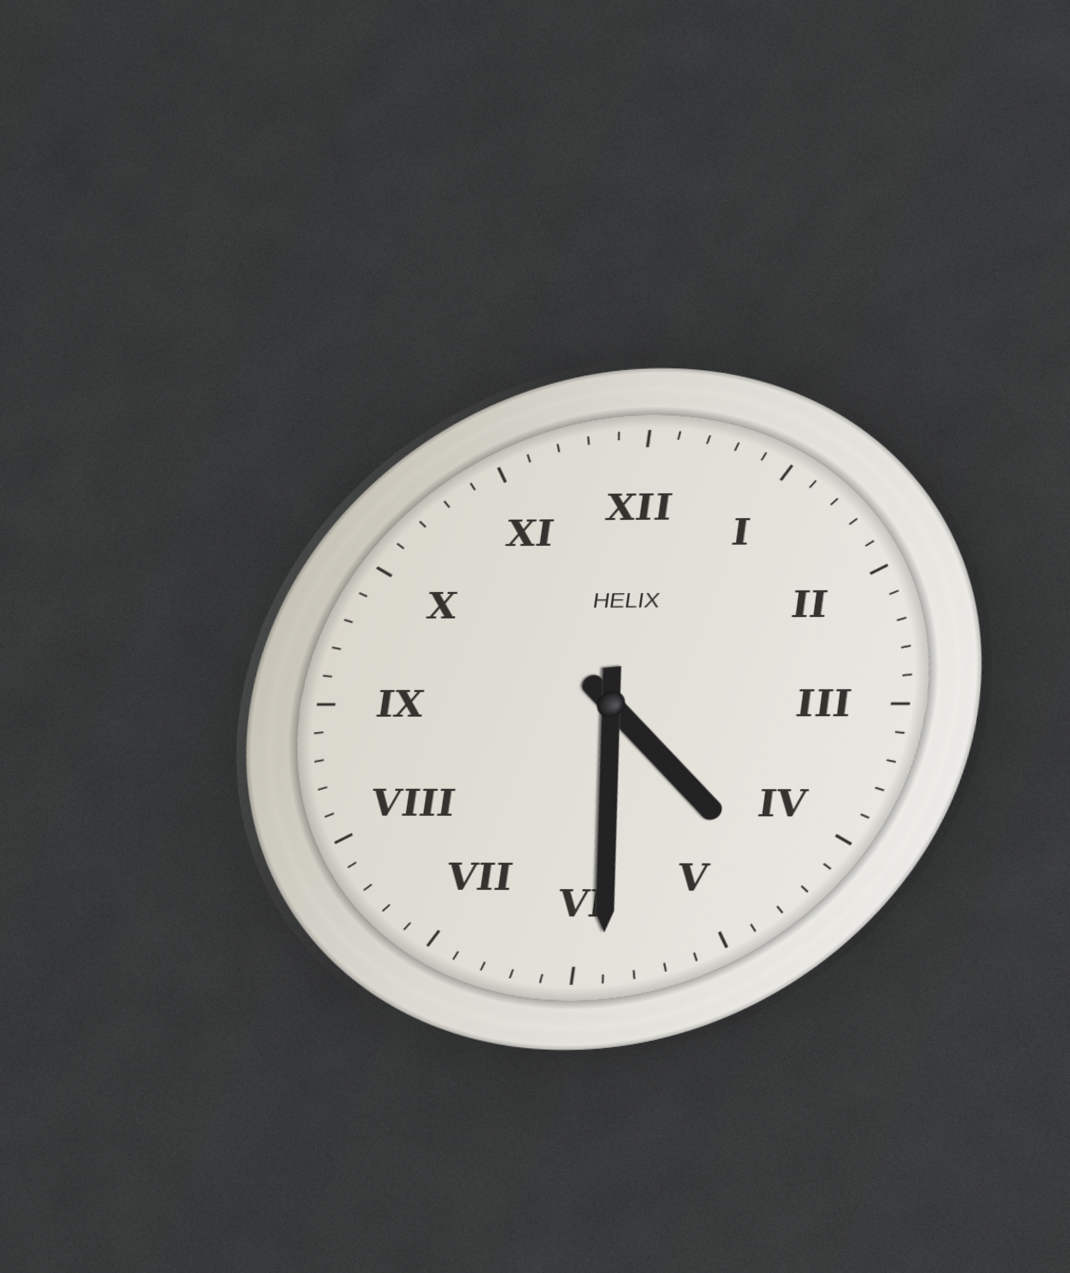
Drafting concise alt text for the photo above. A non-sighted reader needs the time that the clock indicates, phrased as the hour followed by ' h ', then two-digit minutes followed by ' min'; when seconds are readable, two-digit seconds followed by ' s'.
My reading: 4 h 29 min
